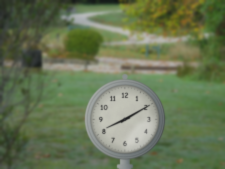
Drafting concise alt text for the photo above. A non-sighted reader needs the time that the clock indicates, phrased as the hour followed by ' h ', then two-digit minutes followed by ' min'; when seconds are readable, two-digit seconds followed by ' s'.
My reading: 8 h 10 min
